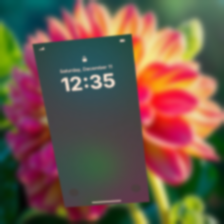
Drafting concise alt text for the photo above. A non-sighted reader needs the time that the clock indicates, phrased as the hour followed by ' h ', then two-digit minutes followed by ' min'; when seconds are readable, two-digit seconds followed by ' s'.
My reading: 12 h 35 min
